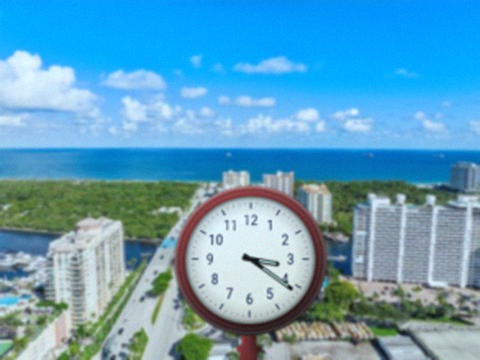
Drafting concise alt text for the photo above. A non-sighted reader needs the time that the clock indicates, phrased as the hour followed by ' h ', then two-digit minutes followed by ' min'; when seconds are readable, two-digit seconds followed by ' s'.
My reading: 3 h 21 min
